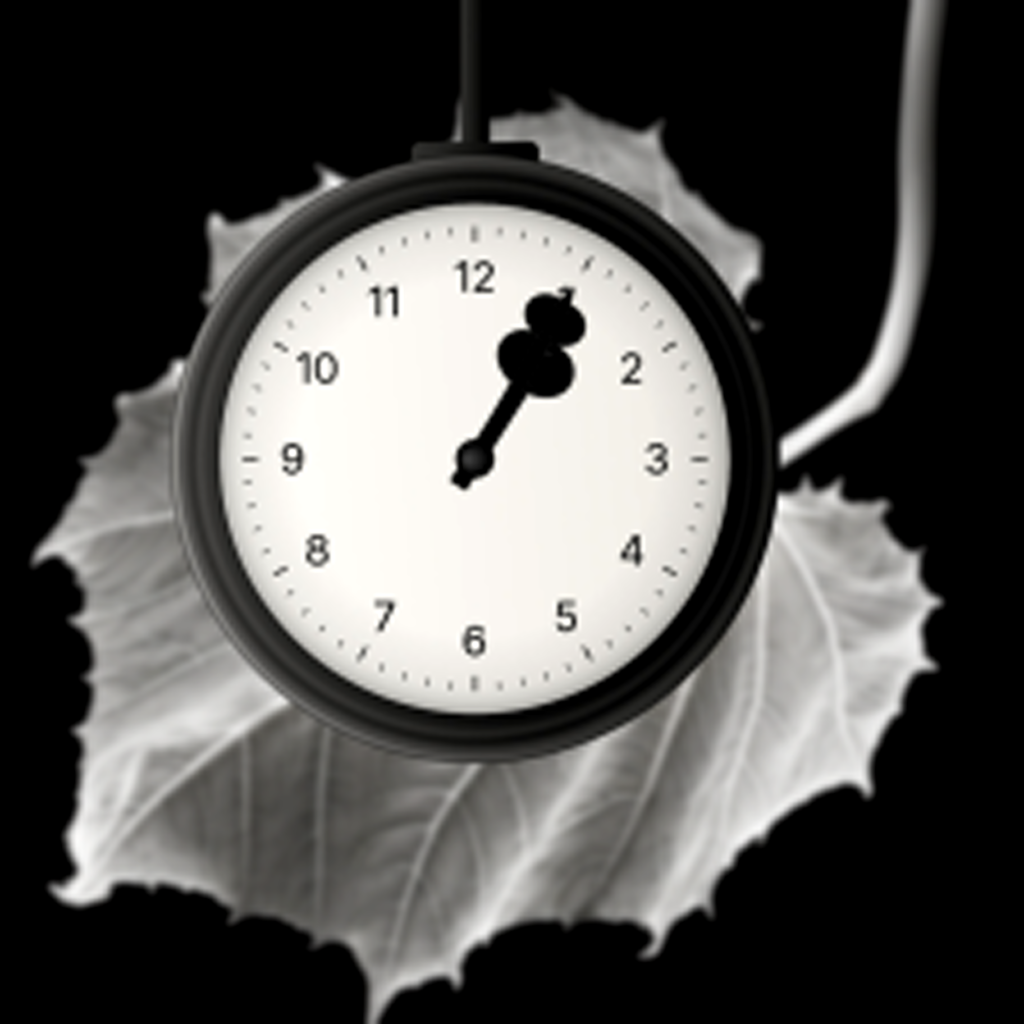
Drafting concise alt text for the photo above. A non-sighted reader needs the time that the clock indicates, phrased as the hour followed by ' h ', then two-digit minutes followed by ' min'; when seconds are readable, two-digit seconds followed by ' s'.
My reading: 1 h 05 min
